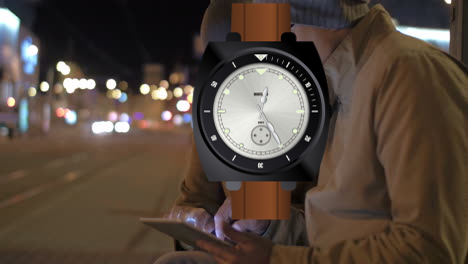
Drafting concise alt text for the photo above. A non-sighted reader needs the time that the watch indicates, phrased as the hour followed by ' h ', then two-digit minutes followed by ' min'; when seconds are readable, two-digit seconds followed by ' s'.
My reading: 12 h 25 min
